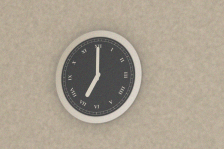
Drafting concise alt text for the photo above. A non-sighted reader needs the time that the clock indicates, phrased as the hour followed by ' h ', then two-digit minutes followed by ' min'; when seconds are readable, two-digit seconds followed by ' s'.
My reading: 7 h 00 min
